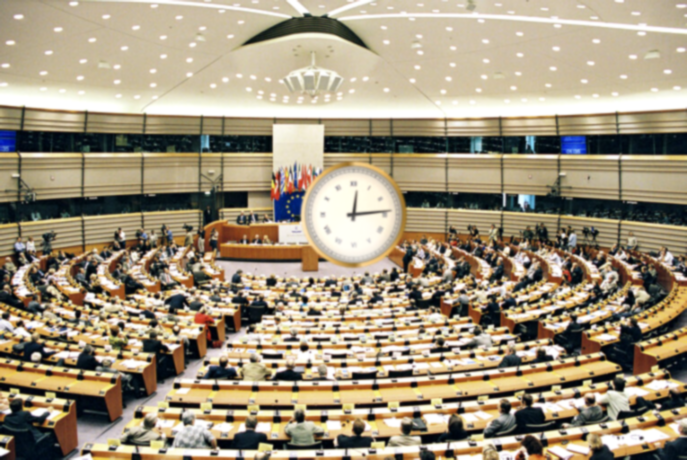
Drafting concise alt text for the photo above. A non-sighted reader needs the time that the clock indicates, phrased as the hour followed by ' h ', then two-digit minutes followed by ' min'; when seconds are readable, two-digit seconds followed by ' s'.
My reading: 12 h 14 min
